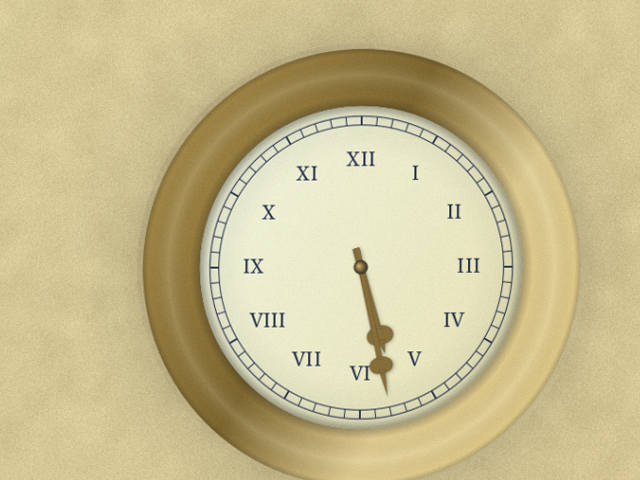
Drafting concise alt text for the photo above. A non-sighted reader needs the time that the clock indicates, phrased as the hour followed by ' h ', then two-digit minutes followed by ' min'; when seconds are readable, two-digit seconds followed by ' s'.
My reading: 5 h 28 min
